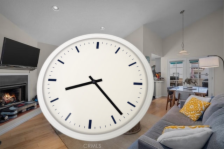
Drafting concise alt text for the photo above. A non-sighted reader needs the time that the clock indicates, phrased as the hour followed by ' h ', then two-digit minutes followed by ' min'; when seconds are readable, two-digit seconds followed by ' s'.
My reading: 8 h 23 min
